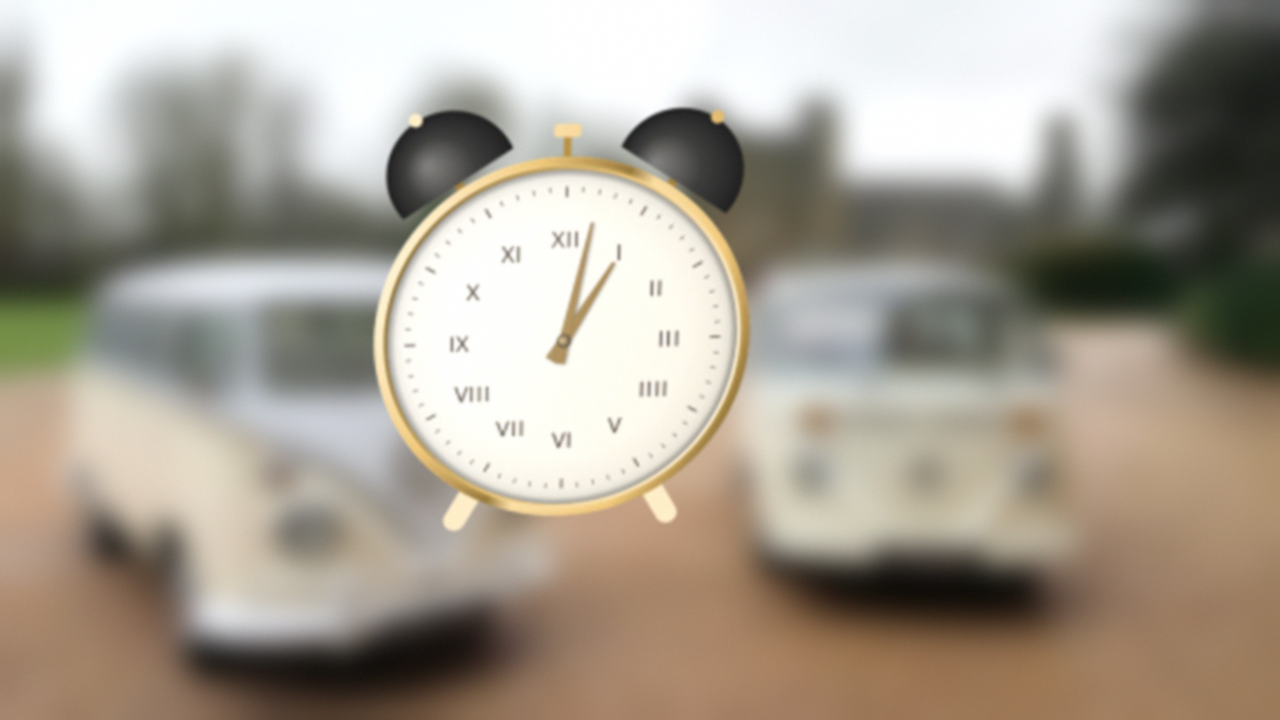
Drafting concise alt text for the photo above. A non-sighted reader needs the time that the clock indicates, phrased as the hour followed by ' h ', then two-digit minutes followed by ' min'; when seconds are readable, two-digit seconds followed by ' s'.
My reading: 1 h 02 min
